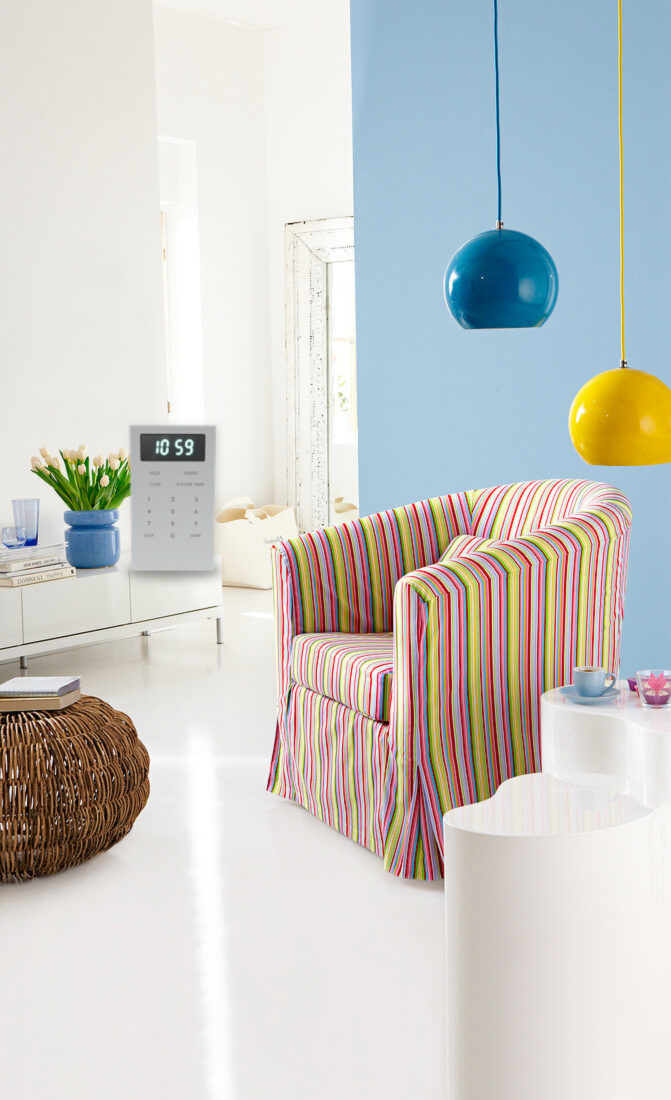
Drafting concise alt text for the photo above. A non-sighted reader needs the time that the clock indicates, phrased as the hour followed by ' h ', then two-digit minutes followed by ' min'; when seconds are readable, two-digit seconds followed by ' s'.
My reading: 10 h 59 min
